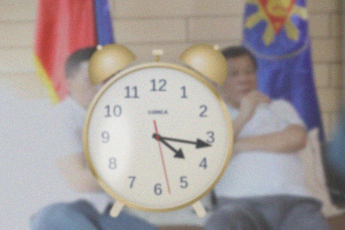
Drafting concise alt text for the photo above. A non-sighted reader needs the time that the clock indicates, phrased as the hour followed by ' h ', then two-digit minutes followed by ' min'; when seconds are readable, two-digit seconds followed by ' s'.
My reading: 4 h 16 min 28 s
